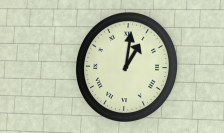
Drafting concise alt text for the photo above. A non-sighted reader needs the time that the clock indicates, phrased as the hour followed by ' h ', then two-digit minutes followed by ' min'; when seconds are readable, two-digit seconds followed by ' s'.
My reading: 1 h 01 min
